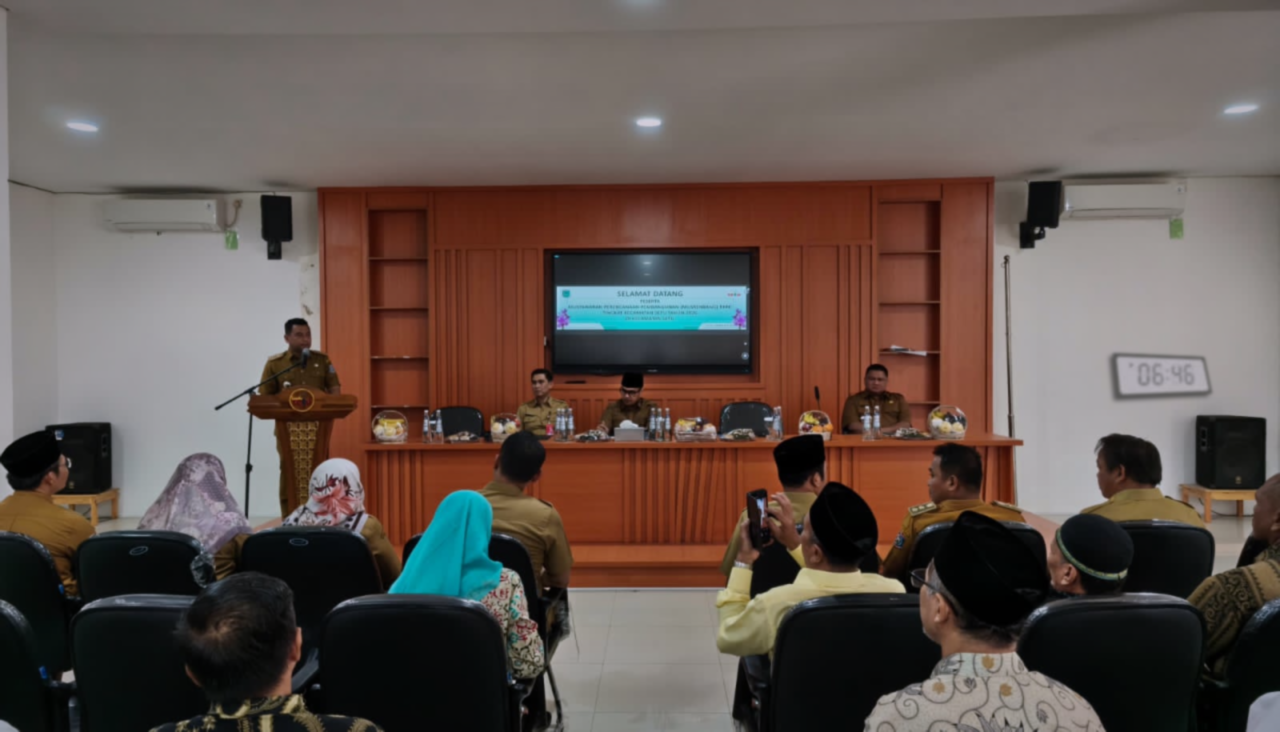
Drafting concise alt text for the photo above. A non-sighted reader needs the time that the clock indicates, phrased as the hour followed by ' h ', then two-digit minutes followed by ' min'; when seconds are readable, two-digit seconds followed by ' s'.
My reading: 6 h 46 min
